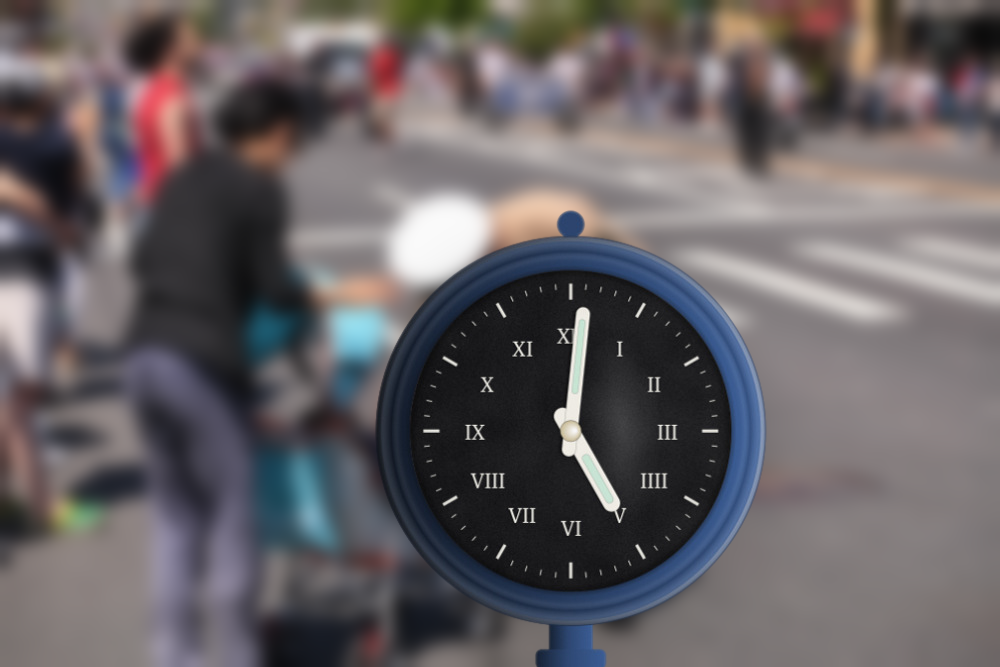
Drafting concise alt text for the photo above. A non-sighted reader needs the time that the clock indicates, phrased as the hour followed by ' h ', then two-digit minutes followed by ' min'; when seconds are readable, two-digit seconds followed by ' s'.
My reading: 5 h 01 min
